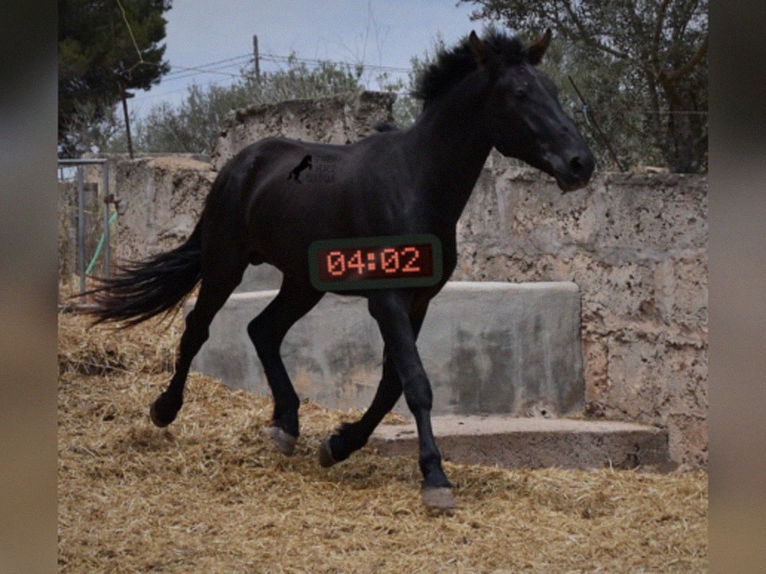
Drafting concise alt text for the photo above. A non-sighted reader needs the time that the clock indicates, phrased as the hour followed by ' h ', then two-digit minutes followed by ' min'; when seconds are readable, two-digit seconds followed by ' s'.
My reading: 4 h 02 min
